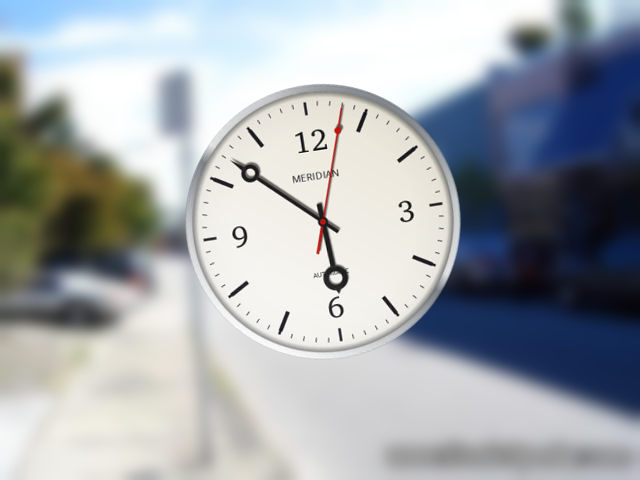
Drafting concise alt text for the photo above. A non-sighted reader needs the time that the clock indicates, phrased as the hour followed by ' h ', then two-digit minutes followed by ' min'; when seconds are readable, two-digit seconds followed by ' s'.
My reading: 5 h 52 min 03 s
